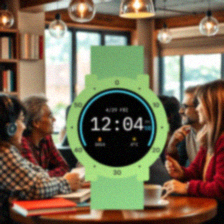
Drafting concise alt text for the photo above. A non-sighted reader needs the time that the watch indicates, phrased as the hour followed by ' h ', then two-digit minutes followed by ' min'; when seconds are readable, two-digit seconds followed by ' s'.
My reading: 12 h 04 min
